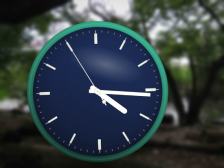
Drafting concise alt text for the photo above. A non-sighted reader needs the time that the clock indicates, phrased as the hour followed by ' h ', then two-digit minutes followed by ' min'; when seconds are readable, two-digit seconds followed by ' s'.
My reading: 4 h 15 min 55 s
